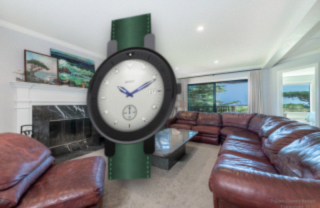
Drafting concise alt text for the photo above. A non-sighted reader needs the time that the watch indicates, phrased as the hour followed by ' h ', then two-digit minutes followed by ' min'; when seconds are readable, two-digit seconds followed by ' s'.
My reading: 10 h 11 min
